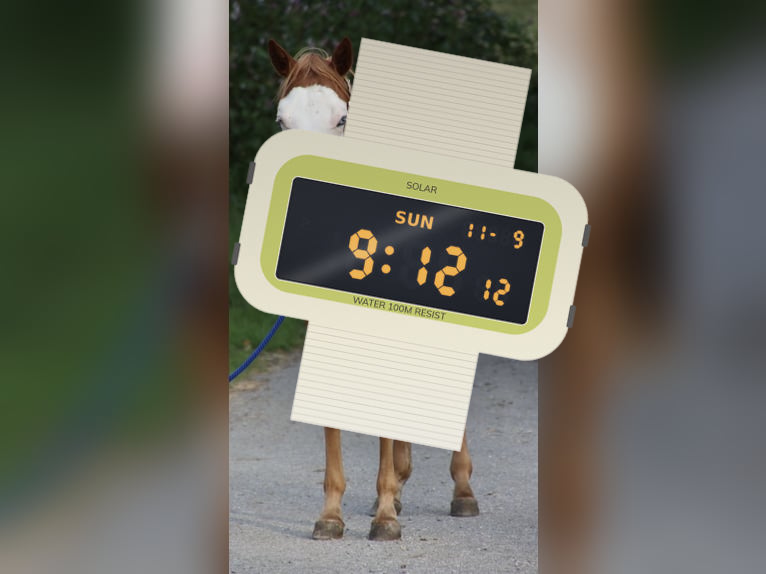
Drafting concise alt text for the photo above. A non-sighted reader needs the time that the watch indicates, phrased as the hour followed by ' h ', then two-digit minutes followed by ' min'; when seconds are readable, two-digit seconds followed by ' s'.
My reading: 9 h 12 min 12 s
